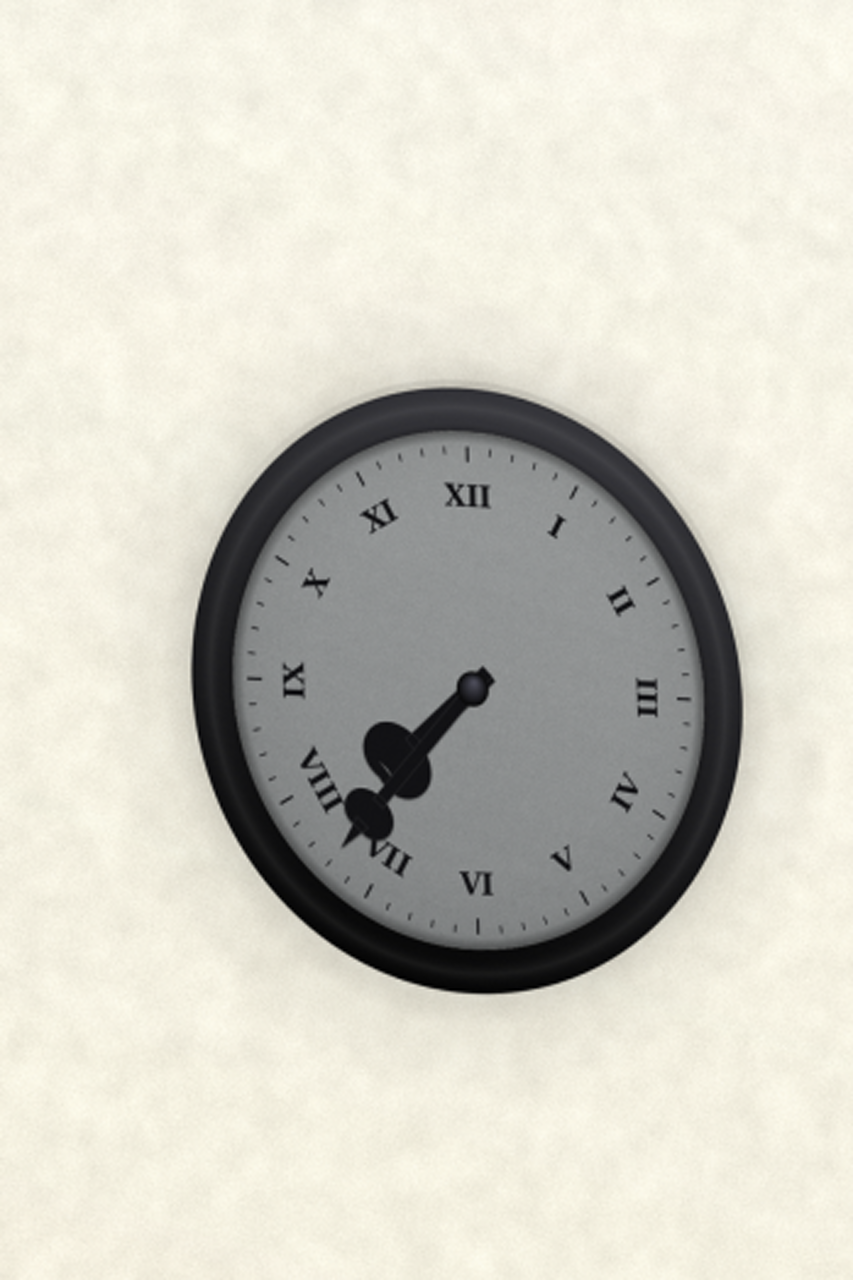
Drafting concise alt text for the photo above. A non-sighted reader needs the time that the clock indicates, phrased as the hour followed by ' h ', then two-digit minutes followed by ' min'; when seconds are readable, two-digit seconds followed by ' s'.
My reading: 7 h 37 min
